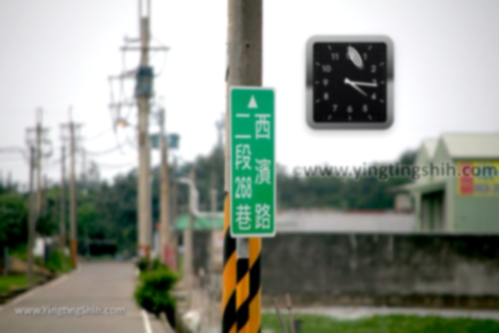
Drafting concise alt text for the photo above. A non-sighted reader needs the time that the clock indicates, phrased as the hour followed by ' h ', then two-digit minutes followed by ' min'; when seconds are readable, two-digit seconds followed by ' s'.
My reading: 4 h 16 min
